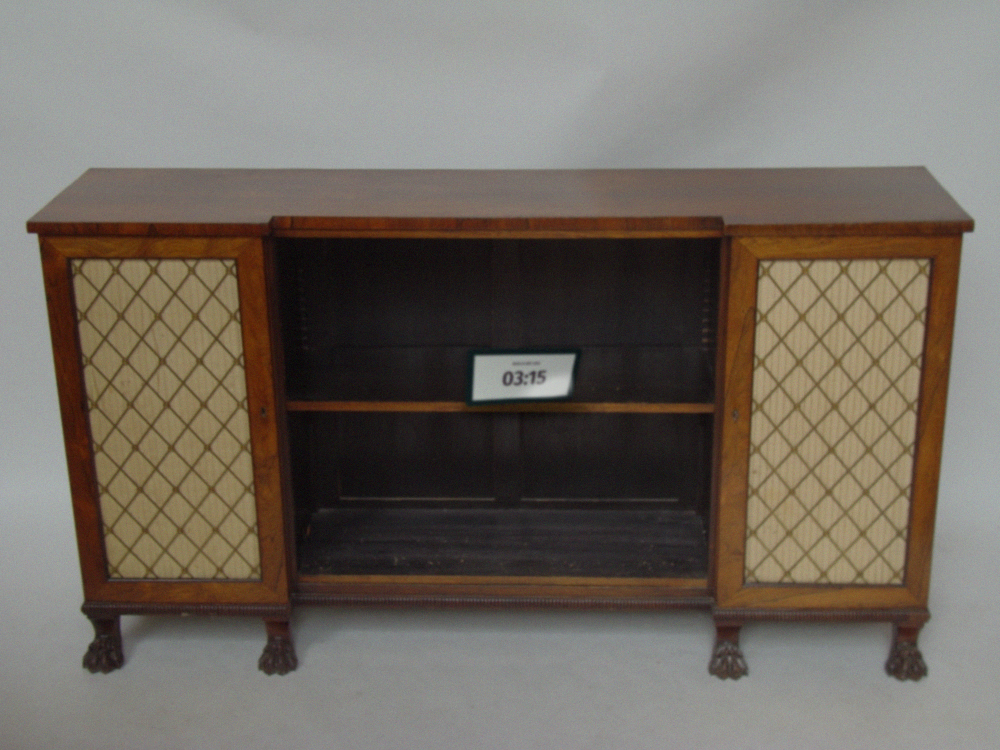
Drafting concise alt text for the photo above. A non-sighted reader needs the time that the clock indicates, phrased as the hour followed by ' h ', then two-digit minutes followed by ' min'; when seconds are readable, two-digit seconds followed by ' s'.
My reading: 3 h 15 min
